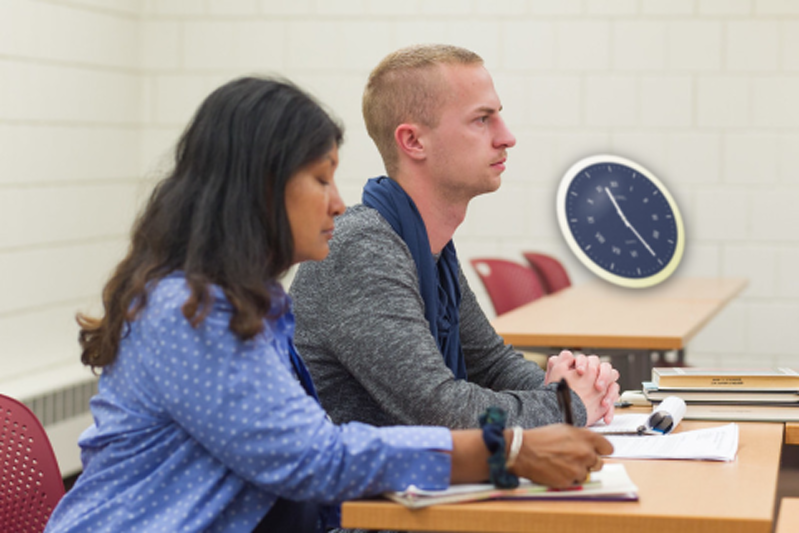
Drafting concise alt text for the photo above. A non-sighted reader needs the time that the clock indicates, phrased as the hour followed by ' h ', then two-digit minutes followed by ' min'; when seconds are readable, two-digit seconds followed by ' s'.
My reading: 11 h 25 min
